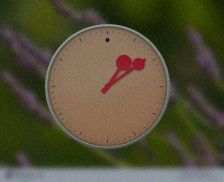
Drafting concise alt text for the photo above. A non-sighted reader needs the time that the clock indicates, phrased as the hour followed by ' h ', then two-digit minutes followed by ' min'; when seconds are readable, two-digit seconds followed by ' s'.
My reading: 1 h 09 min
